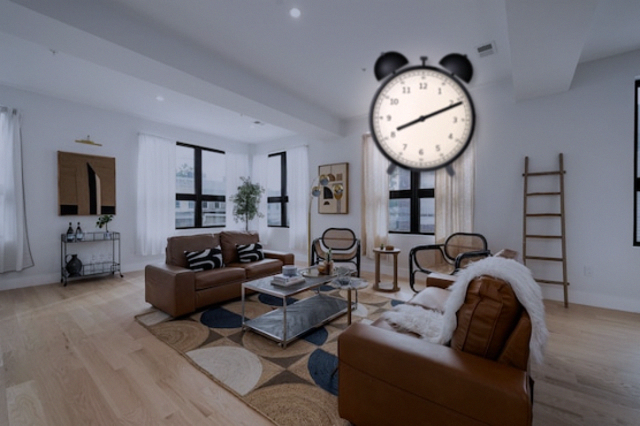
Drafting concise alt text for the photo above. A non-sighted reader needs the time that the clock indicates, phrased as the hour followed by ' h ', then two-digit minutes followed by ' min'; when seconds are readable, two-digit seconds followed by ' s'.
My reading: 8 h 11 min
